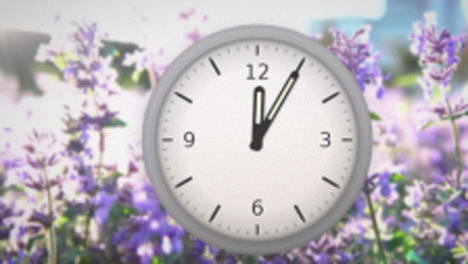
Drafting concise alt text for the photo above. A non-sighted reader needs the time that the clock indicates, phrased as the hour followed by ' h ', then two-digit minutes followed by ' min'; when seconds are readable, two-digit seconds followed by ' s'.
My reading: 12 h 05 min
